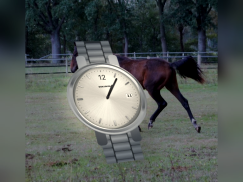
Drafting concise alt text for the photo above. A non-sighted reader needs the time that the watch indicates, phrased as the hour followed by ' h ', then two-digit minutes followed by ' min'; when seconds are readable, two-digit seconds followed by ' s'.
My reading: 1 h 06 min
